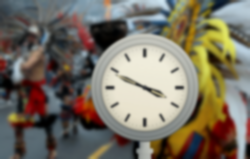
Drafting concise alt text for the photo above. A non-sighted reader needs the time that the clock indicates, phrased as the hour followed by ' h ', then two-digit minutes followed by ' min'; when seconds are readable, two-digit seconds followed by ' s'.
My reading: 3 h 49 min
